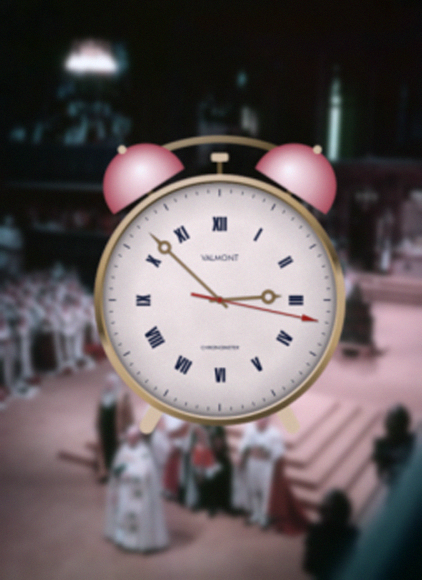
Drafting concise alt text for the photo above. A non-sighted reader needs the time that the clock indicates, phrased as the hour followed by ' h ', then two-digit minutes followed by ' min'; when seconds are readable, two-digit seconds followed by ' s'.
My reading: 2 h 52 min 17 s
